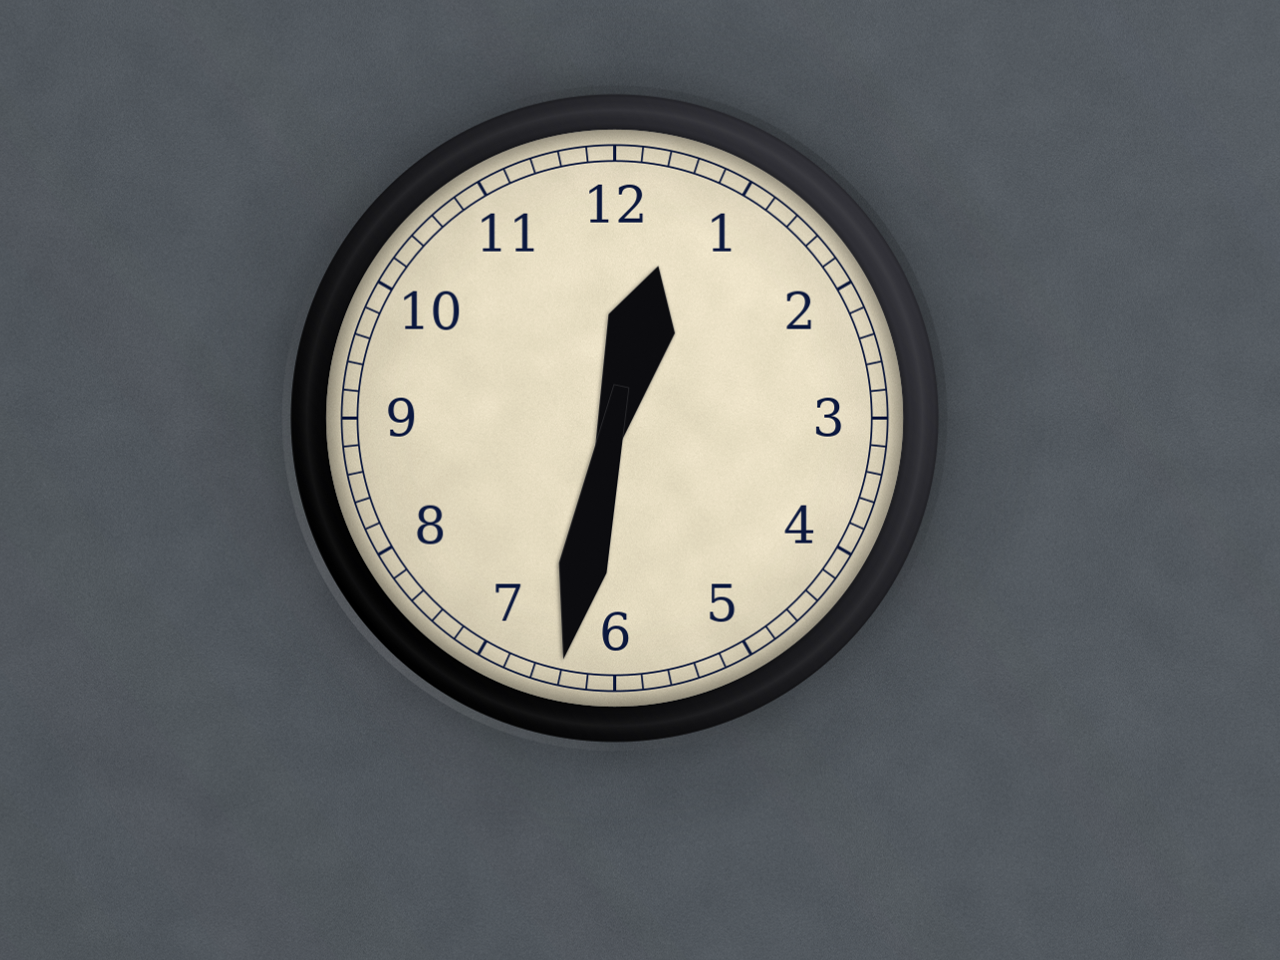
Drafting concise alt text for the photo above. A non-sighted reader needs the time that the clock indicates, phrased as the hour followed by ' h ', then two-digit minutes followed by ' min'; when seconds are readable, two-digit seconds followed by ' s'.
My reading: 12 h 32 min
